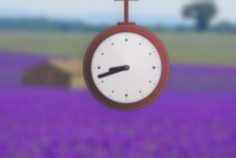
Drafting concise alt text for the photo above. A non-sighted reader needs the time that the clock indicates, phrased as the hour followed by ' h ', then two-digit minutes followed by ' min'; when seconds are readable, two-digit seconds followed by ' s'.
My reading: 8 h 42 min
